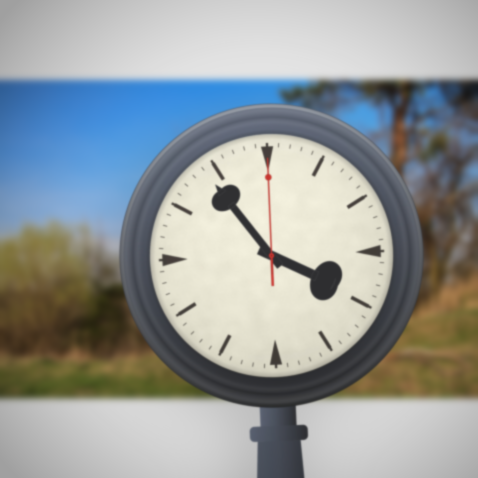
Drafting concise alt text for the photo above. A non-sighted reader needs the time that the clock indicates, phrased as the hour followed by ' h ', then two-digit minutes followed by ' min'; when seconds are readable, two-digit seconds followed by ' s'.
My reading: 3 h 54 min 00 s
